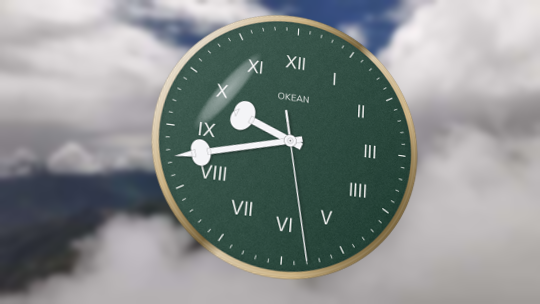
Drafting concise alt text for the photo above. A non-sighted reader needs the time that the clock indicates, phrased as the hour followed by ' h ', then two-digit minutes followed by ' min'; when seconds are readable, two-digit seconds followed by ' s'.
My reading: 9 h 42 min 28 s
